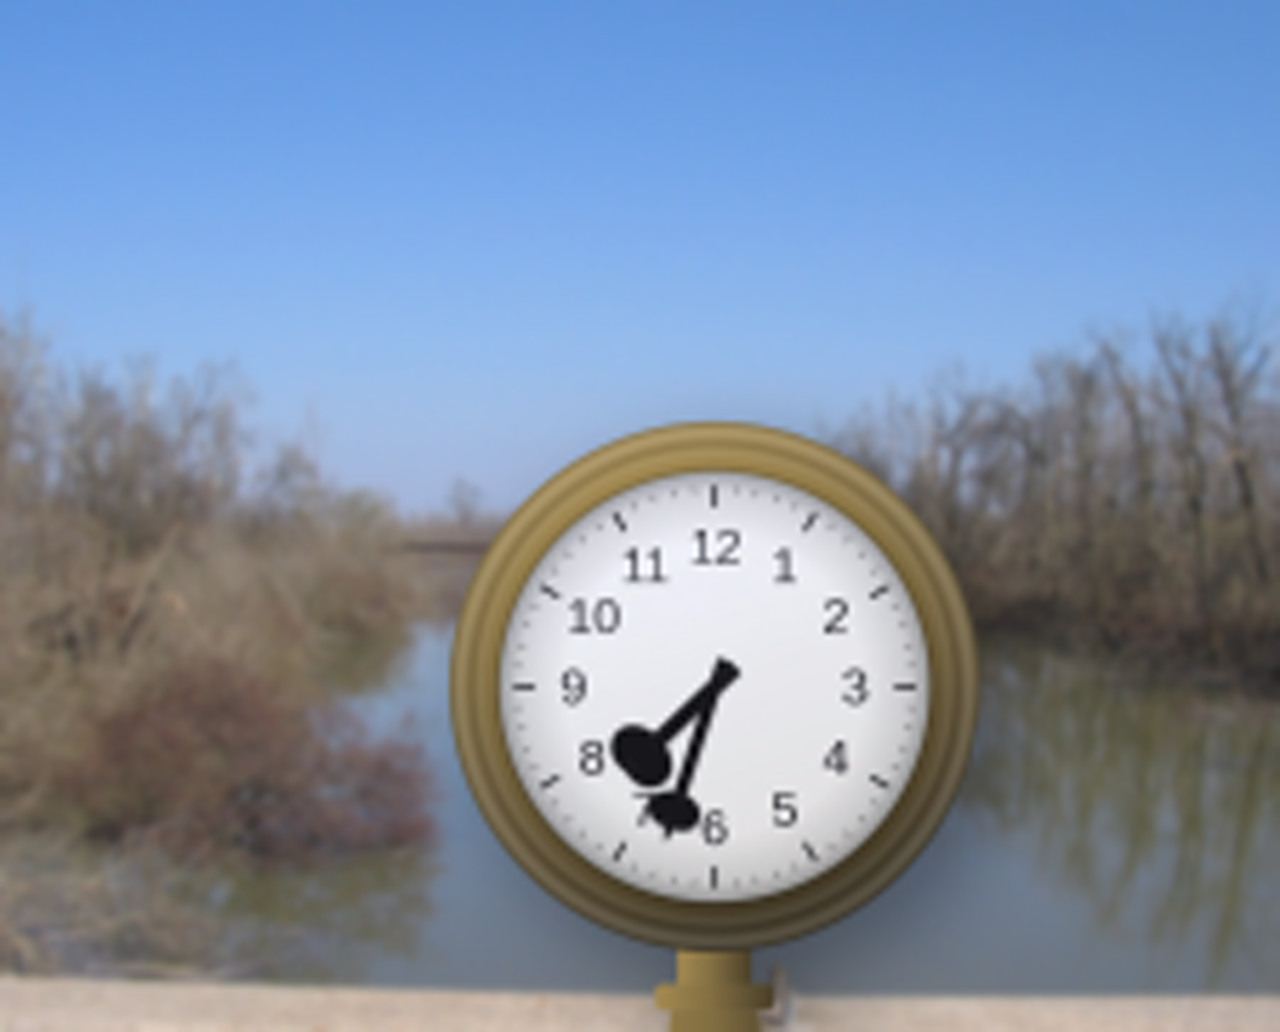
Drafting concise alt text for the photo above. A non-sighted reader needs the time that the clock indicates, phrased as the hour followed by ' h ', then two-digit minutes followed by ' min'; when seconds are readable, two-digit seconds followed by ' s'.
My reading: 7 h 33 min
